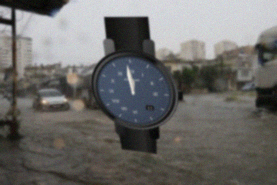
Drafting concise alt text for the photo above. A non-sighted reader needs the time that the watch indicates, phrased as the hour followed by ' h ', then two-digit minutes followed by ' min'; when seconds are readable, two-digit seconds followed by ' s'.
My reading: 11 h 59 min
